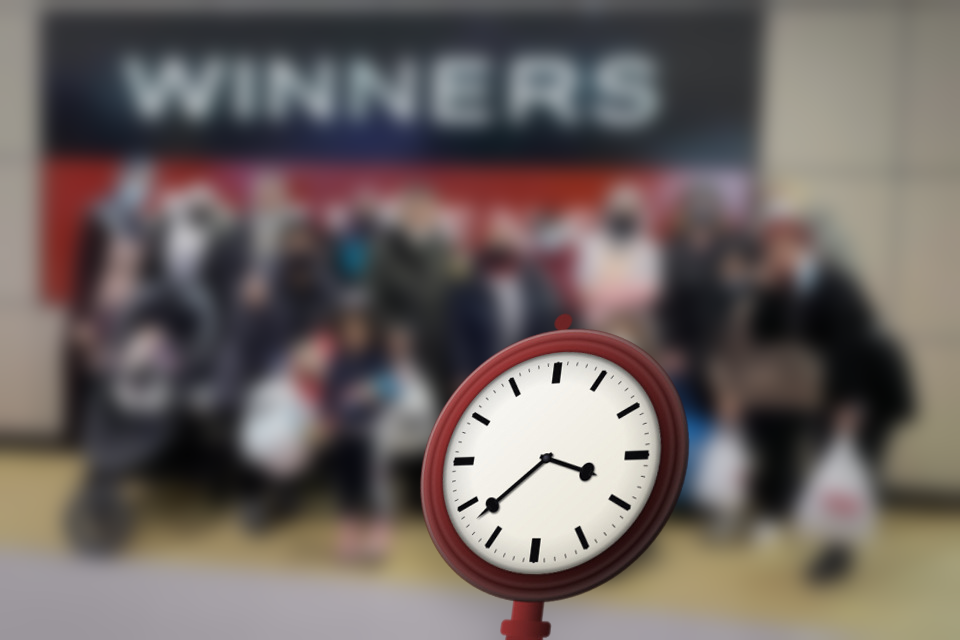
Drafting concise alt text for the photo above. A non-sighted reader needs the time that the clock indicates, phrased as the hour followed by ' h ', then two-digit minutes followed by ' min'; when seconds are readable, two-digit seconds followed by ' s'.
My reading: 3 h 38 min
